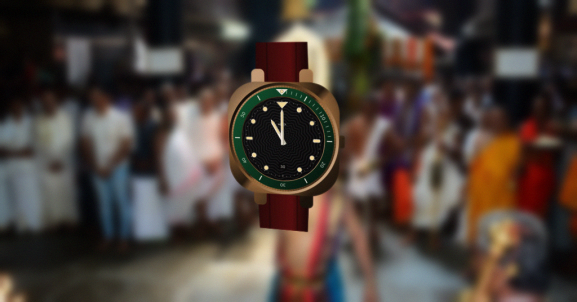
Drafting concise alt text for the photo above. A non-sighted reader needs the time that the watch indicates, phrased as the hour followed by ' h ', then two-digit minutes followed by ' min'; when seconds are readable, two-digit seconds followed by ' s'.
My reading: 11 h 00 min
